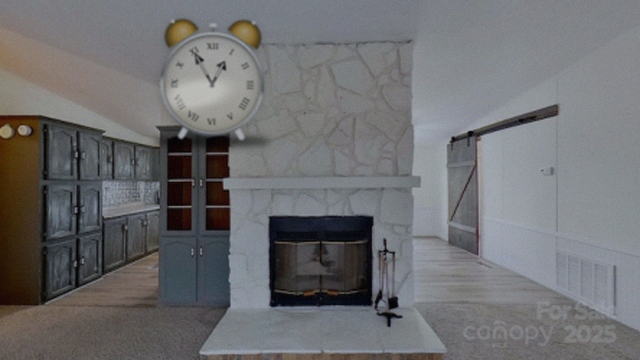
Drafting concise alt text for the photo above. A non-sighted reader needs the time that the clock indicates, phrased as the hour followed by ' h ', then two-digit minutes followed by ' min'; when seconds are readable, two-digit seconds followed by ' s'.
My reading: 12 h 55 min
